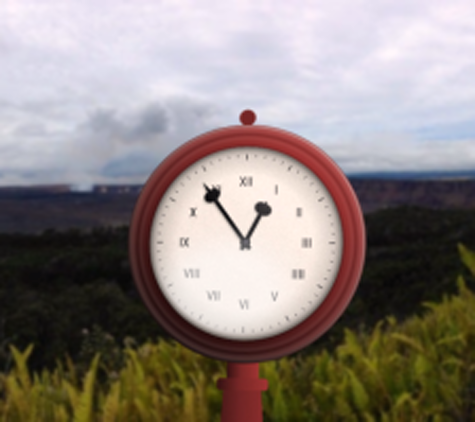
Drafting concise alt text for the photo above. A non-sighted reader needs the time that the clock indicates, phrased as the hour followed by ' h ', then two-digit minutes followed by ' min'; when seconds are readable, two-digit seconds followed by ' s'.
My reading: 12 h 54 min
